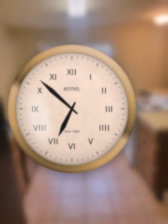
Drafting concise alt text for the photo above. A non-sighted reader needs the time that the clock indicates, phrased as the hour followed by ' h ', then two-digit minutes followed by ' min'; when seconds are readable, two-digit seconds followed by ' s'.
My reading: 6 h 52 min
